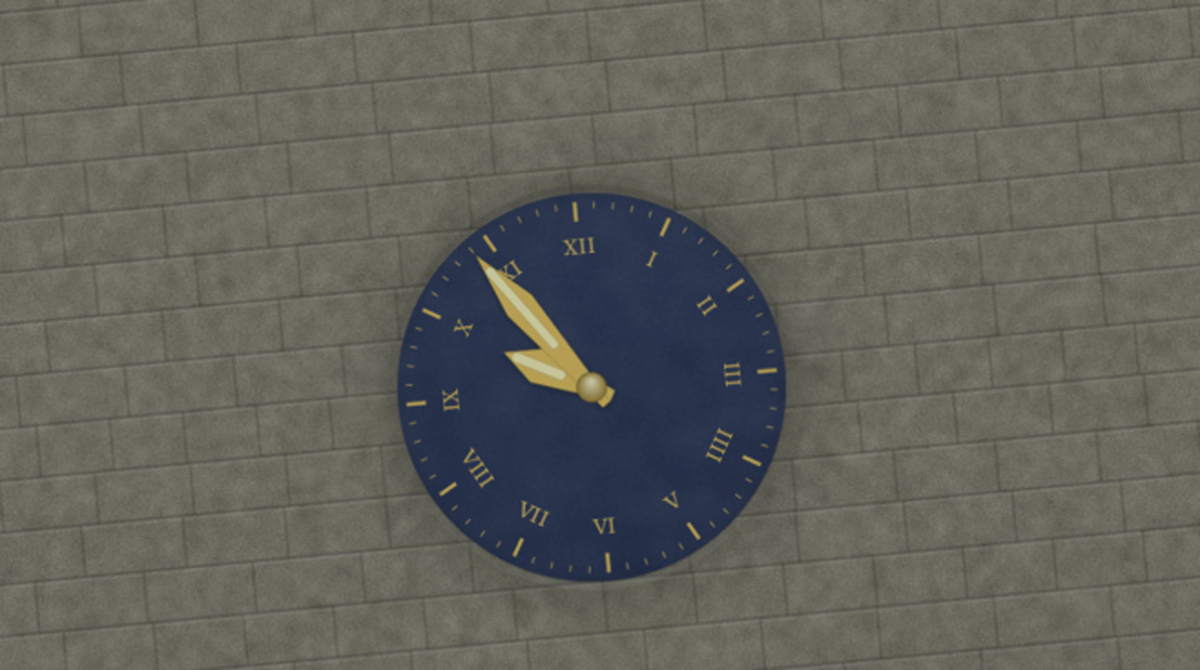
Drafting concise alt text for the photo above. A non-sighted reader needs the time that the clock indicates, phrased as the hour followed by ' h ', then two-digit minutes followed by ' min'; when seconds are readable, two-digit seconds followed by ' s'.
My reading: 9 h 54 min
